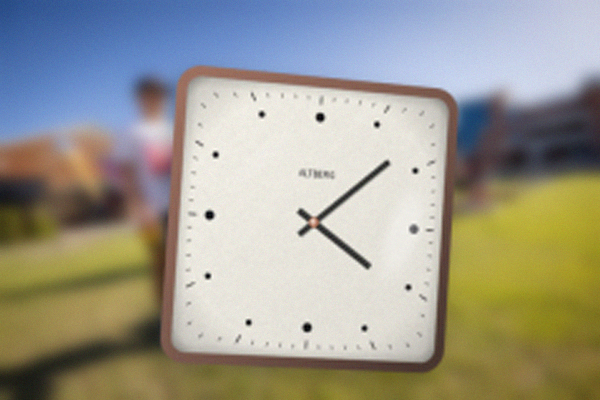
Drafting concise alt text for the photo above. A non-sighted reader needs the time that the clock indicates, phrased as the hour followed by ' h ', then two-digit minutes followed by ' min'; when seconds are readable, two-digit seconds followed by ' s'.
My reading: 4 h 08 min
